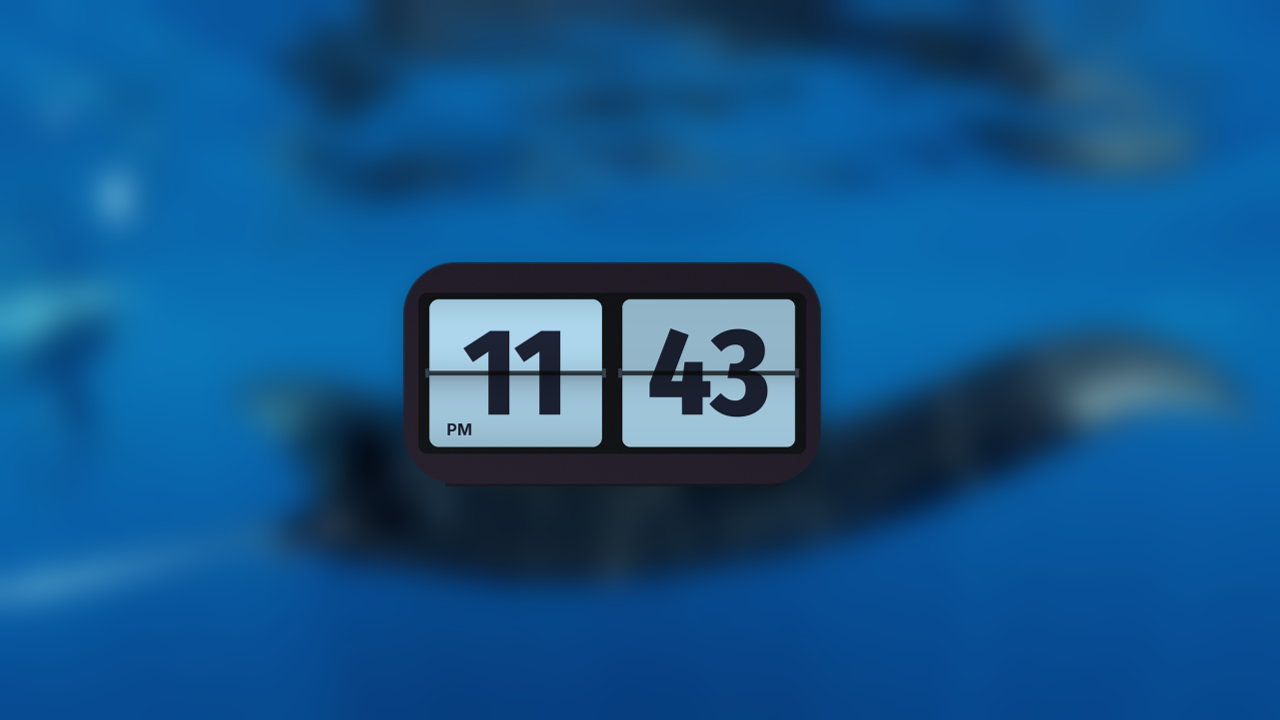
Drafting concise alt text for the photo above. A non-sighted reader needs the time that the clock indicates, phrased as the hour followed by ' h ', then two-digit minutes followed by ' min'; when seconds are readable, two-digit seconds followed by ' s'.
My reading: 11 h 43 min
